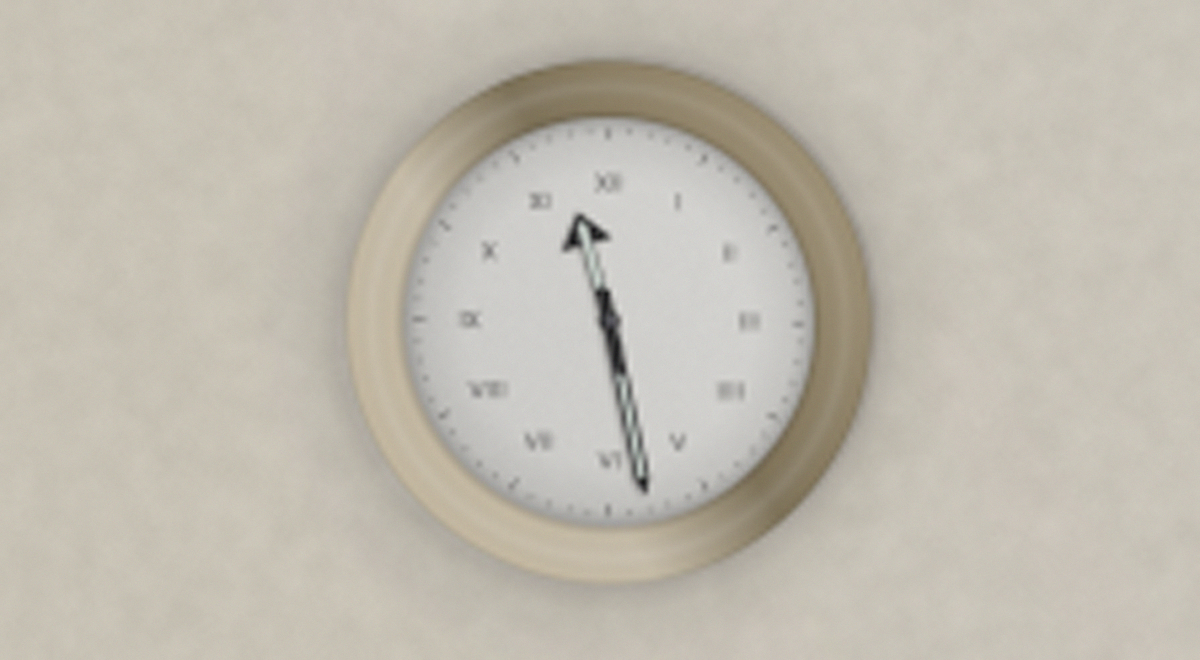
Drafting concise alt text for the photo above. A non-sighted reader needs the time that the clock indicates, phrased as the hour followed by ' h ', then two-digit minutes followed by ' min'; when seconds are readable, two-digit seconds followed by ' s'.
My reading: 11 h 28 min
